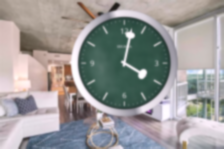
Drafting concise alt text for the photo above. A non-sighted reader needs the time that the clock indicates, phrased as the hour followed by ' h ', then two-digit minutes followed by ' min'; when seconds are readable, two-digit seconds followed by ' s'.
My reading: 4 h 02 min
